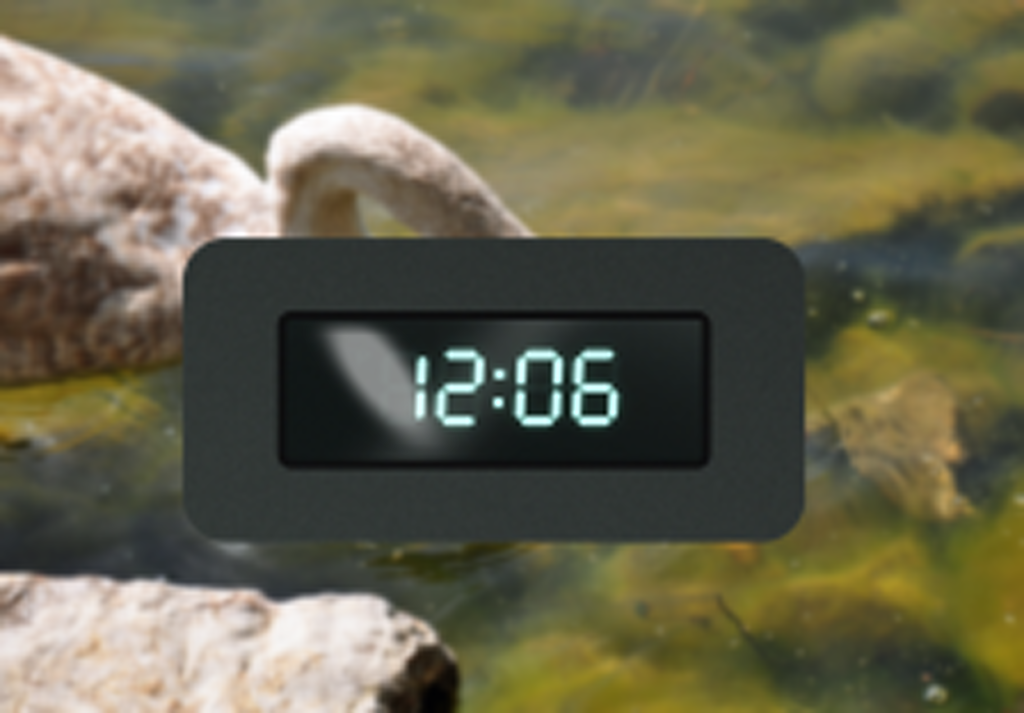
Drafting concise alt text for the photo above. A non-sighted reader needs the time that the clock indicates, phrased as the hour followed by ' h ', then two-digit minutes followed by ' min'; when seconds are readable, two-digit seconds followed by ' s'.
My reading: 12 h 06 min
